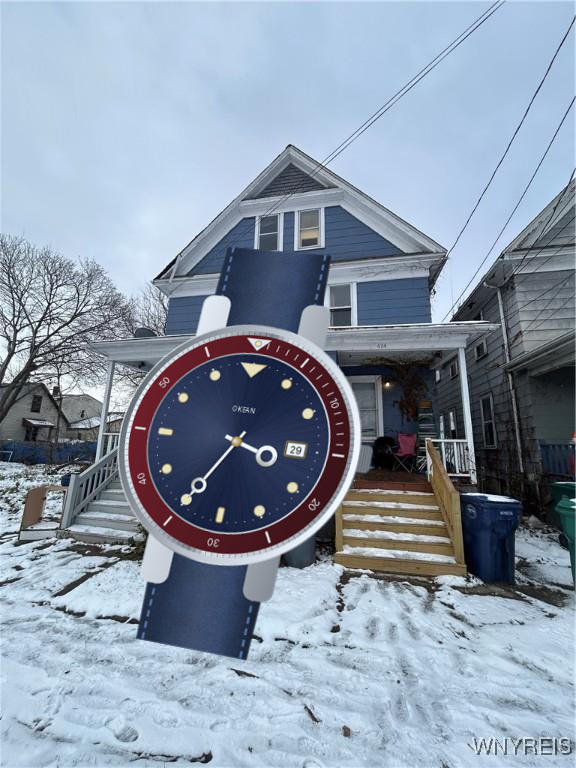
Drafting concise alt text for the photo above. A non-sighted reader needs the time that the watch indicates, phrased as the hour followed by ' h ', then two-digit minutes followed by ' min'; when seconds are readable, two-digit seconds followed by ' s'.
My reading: 3 h 35 min
